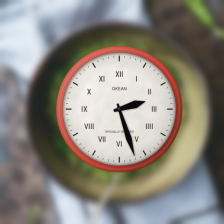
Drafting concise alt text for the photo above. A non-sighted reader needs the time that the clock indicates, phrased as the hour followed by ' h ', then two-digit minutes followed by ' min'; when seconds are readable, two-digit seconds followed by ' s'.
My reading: 2 h 27 min
